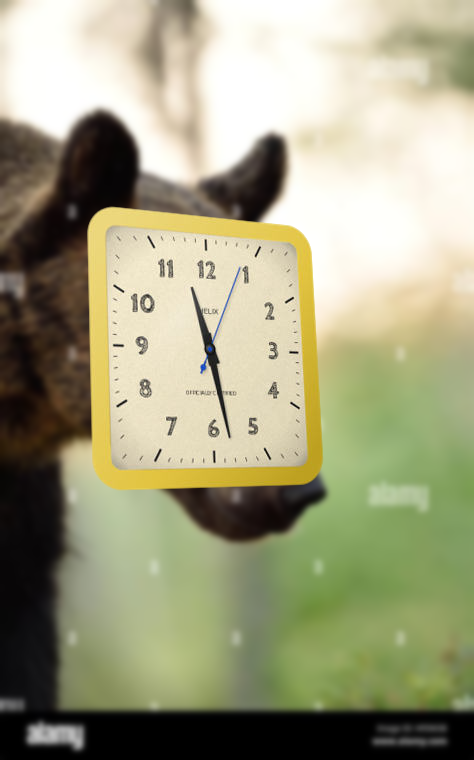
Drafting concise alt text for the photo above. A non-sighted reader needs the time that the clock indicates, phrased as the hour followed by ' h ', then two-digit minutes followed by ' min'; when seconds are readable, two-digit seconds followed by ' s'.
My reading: 11 h 28 min 04 s
